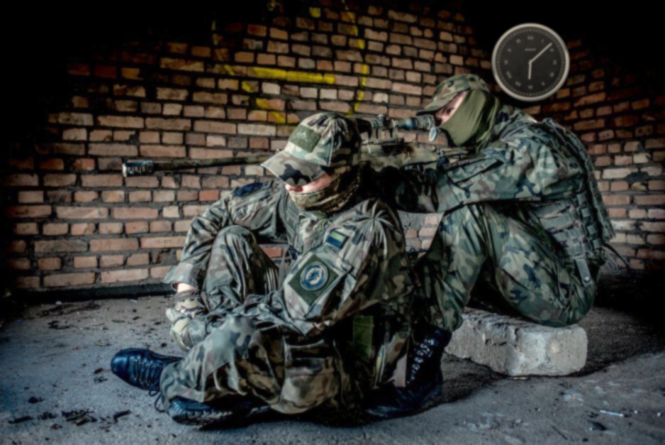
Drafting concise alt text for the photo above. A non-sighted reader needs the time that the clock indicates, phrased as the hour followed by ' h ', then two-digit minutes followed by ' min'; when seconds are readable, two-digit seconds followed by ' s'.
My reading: 6 h 08 min
